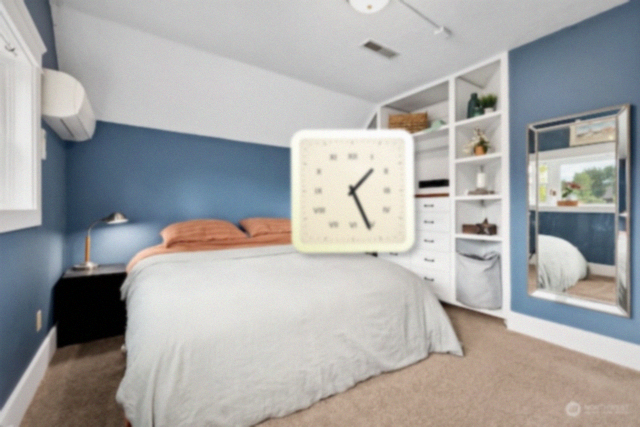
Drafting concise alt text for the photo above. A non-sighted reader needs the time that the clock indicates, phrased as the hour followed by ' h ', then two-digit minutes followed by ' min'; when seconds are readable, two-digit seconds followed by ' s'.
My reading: 1 h 26 min
